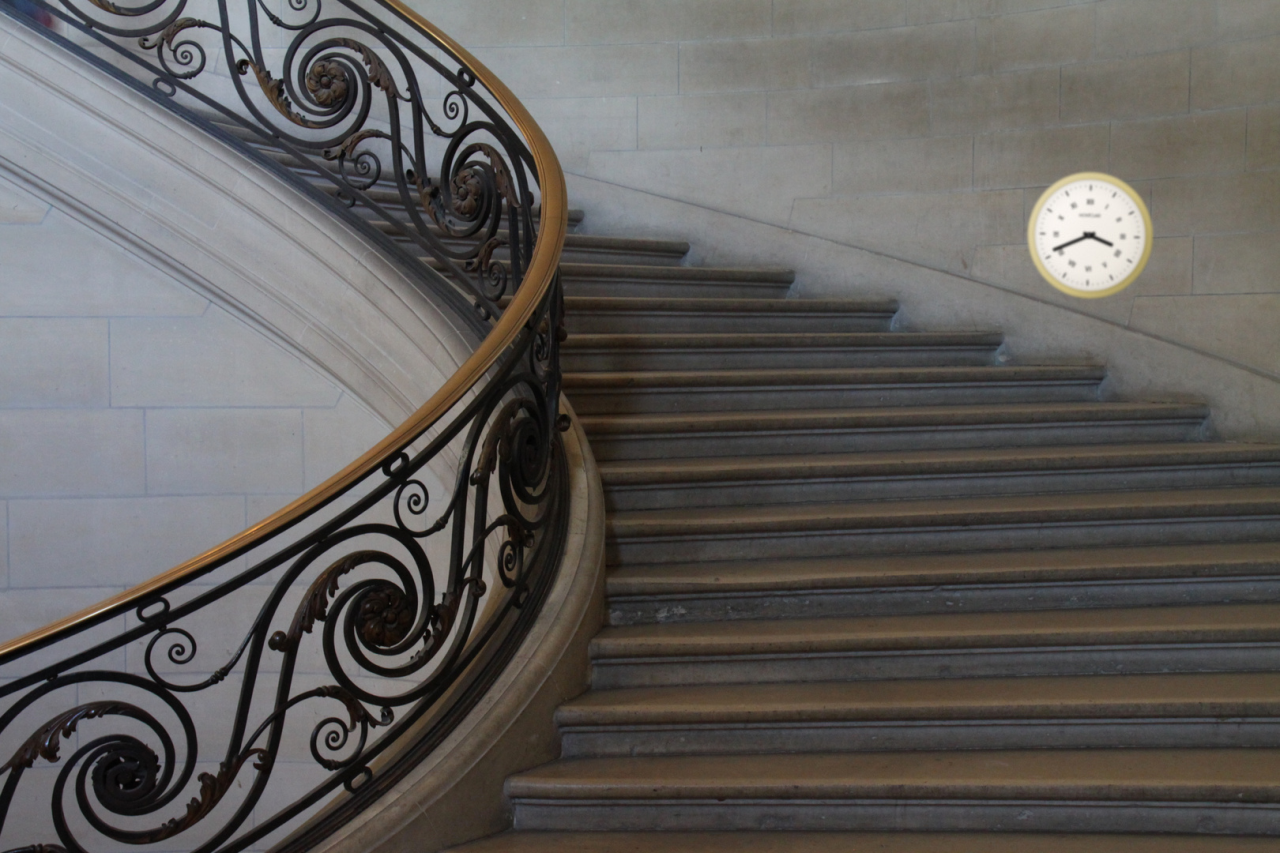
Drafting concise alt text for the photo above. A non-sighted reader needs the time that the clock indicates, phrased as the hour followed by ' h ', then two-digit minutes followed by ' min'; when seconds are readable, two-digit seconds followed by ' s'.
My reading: 3 h 41 min
